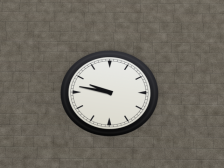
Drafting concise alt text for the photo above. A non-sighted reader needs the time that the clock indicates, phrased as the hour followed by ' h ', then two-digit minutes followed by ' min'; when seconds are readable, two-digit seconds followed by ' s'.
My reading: 9 h 47 min
